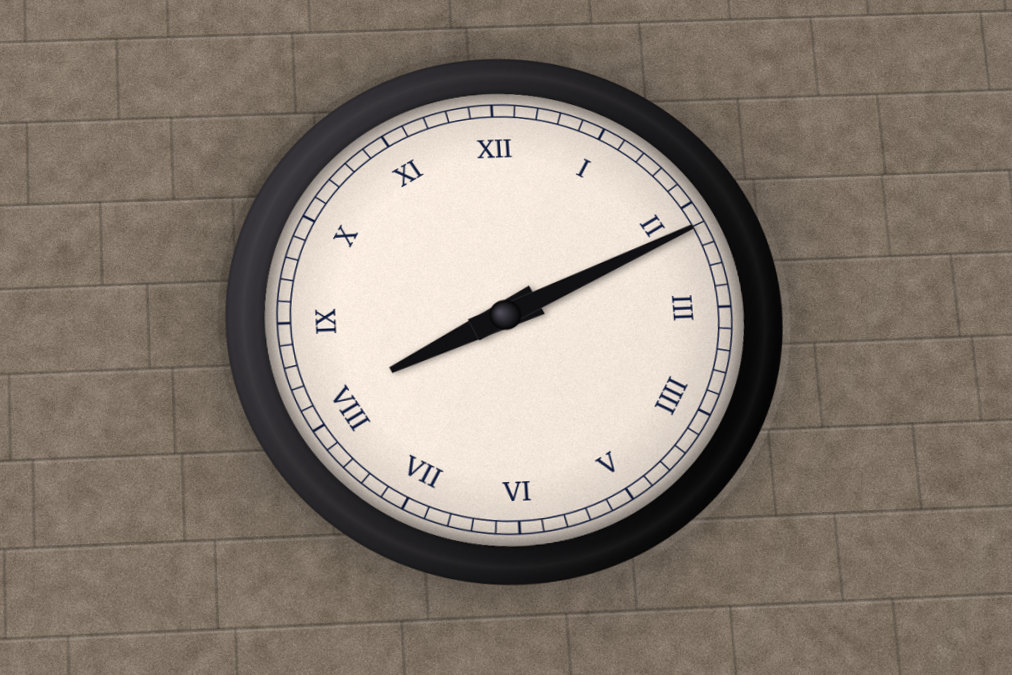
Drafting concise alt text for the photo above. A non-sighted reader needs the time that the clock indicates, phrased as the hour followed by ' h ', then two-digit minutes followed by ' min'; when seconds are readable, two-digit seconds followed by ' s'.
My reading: 8 h 11 min
